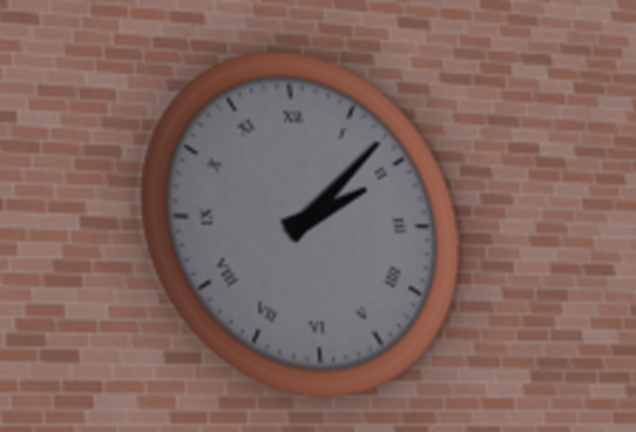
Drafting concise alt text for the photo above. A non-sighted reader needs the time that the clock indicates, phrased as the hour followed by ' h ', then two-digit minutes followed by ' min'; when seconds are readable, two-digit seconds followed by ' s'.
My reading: 2 h 08 min
